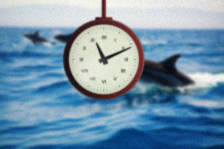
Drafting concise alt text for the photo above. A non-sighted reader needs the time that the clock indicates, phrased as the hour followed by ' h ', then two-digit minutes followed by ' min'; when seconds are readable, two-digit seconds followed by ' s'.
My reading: 11 h 11 min
